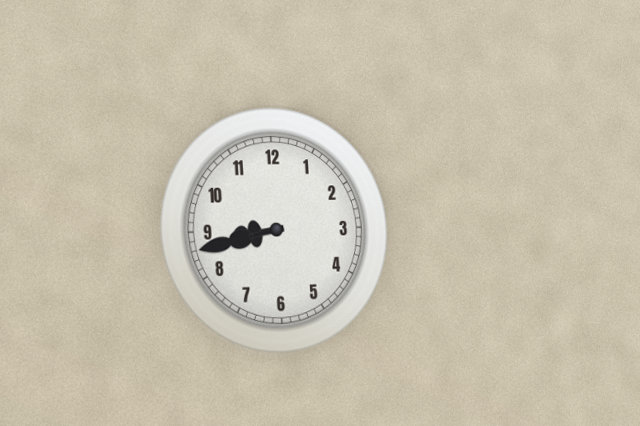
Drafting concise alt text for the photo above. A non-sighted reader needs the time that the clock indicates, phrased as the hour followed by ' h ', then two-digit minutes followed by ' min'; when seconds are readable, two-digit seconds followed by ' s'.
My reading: 8 h 43 min
